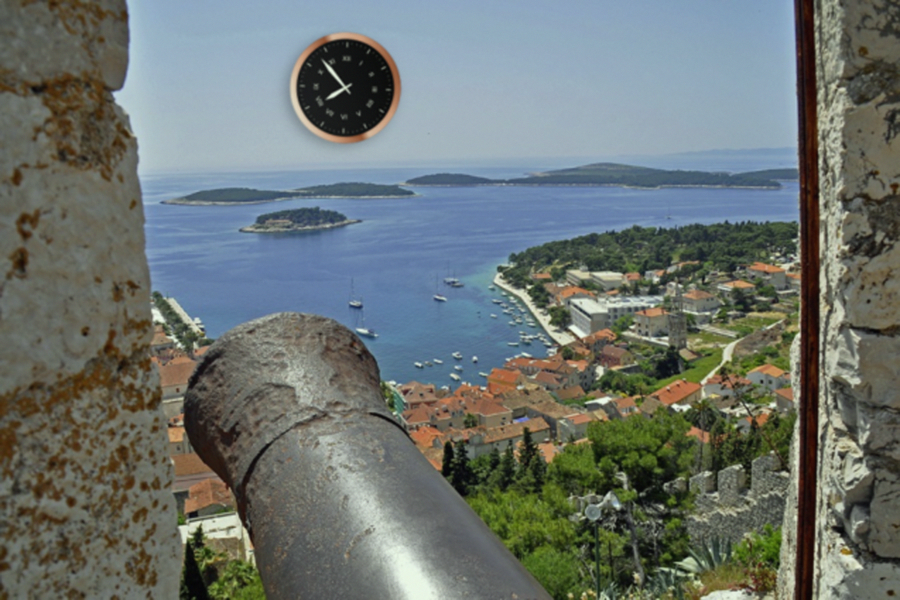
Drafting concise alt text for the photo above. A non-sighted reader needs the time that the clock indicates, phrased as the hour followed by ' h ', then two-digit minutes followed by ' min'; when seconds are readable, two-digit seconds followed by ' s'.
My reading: 7 h 53 min
